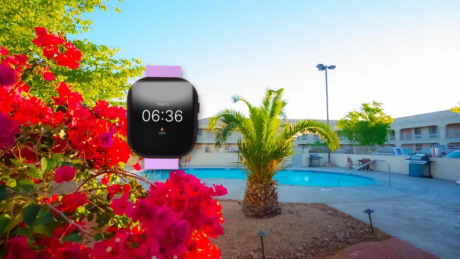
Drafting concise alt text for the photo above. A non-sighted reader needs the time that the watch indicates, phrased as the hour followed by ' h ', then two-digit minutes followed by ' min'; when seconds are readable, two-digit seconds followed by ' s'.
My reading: 6 h 36 min
